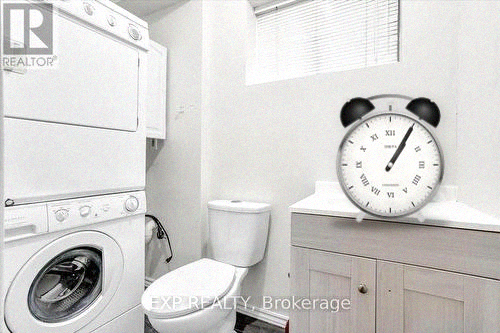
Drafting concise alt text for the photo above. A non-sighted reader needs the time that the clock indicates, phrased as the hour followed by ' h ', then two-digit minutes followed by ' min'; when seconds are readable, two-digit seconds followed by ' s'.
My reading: 1 h 05 min
